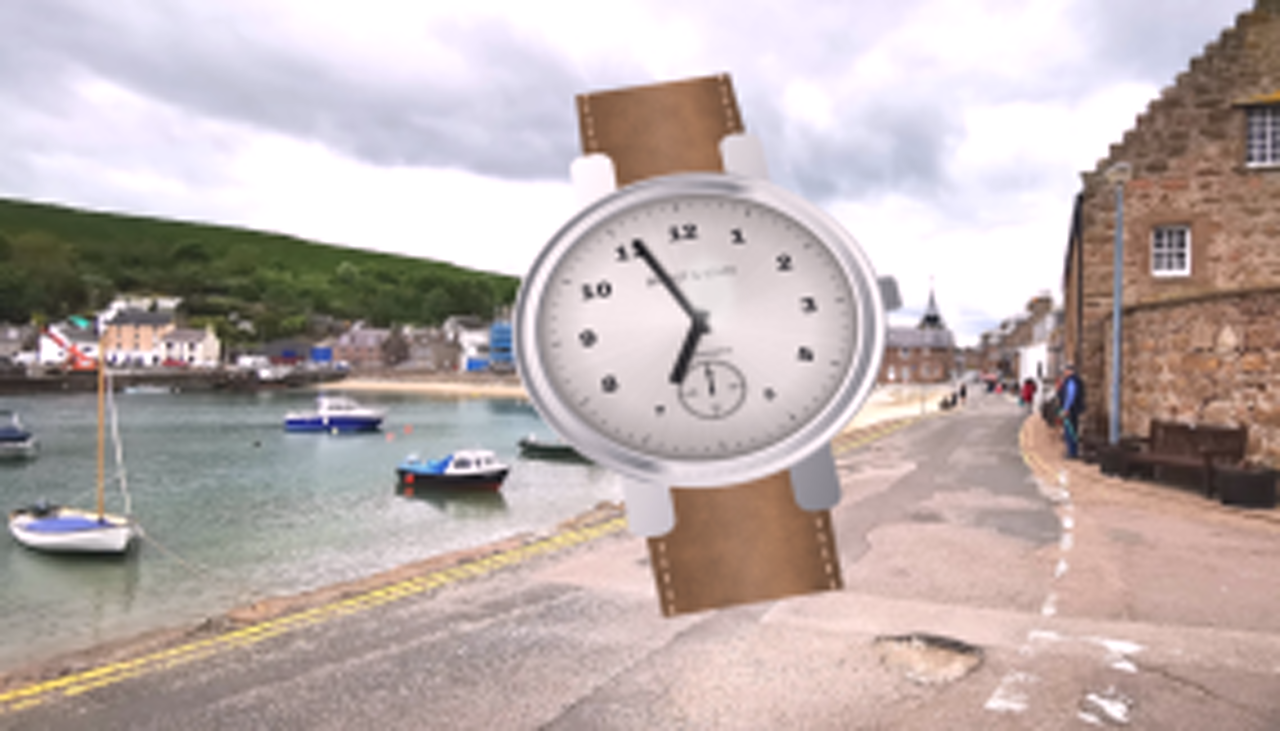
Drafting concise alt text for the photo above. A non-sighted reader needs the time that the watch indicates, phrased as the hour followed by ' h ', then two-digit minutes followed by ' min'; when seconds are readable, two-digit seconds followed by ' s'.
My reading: 6 h 56 min
